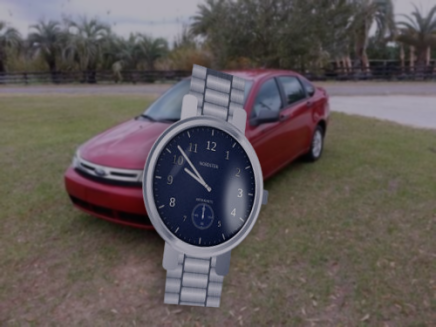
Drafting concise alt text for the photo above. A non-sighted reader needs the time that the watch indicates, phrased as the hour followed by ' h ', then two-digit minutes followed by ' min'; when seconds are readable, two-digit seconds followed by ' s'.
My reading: 9 h 52 min
